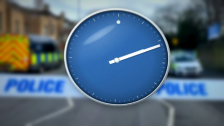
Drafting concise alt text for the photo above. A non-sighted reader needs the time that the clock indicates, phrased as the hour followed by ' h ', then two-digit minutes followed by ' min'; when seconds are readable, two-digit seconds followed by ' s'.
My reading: 2 h 11 min
